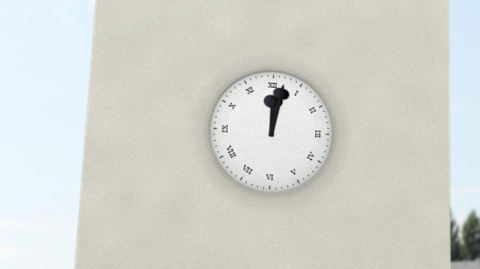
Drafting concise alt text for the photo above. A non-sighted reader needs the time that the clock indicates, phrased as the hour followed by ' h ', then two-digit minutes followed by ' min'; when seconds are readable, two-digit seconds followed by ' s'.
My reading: 12 h 02 min
